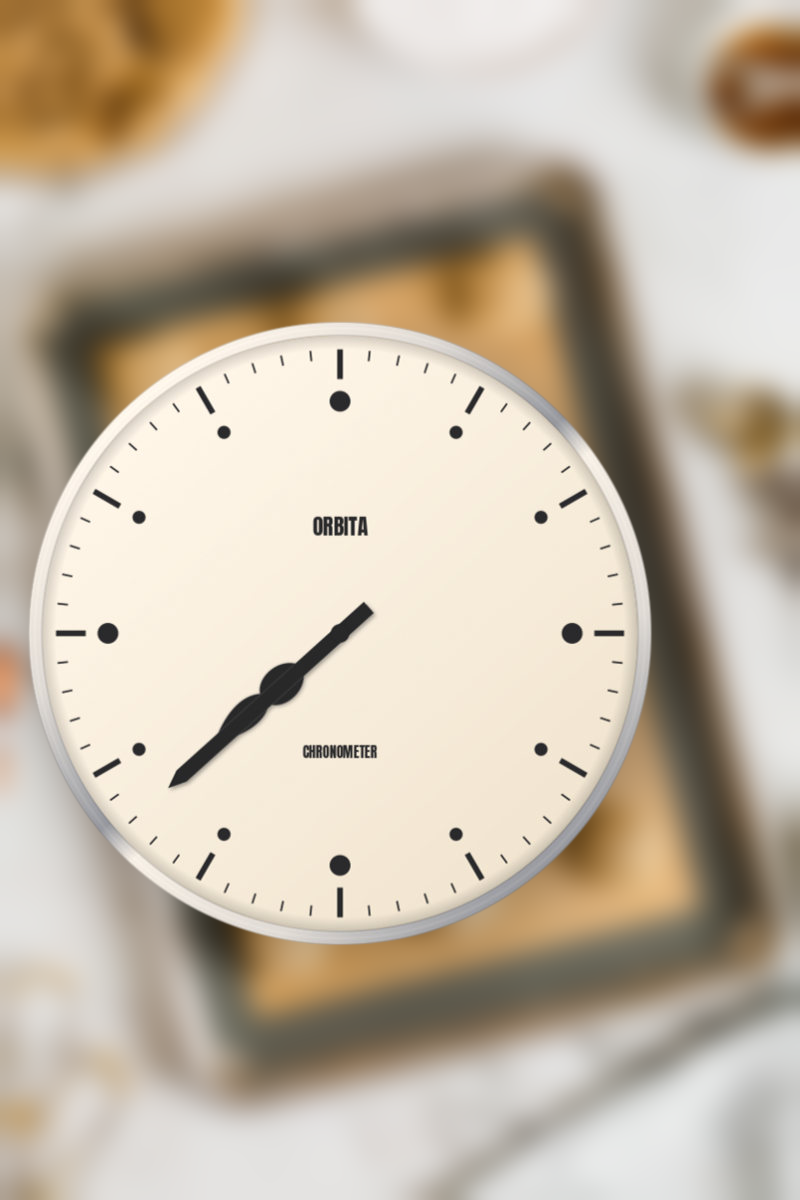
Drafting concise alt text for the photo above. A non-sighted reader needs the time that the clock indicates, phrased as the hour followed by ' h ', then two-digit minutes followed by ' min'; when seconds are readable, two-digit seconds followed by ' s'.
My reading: 7 h 38 min
